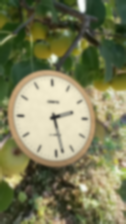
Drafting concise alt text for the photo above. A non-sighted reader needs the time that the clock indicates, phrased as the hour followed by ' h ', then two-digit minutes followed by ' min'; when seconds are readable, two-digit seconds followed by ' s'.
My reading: 2 h 28 min
